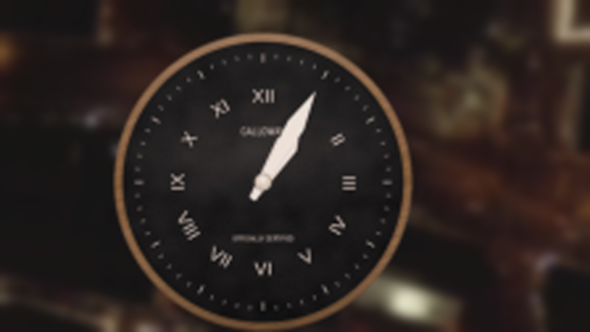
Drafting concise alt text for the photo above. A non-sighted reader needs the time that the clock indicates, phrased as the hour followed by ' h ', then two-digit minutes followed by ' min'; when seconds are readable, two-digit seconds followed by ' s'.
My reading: 1 h 05 min
